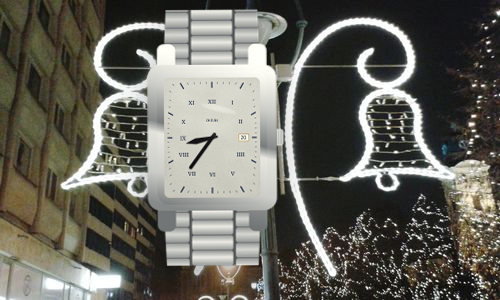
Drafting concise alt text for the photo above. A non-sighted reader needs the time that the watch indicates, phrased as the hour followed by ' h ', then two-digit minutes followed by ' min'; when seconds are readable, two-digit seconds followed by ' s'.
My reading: 8 h 36 min
